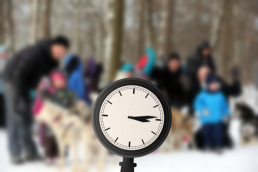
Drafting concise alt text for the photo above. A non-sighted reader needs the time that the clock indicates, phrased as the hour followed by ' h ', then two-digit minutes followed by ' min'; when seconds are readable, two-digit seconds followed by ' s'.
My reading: 3 h 14 min
